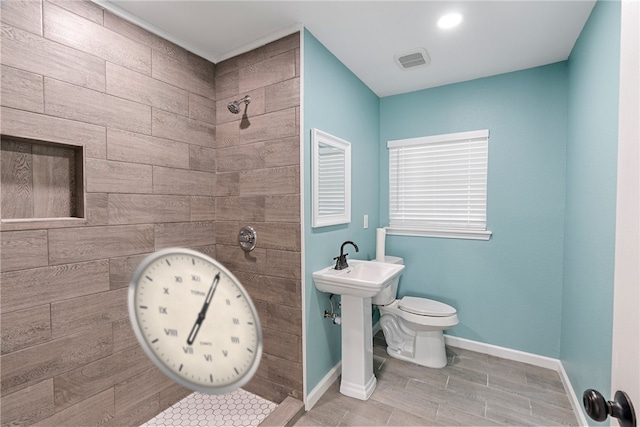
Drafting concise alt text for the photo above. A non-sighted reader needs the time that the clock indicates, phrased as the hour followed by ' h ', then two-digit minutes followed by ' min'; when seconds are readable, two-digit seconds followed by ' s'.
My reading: 7 h 05 min
